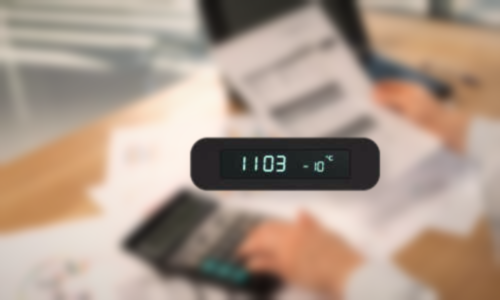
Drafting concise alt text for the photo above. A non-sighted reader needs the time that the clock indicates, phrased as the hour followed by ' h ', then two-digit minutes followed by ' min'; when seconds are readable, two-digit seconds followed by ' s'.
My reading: 11 h 03 min
